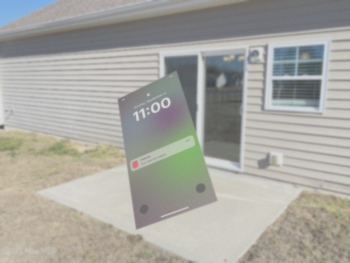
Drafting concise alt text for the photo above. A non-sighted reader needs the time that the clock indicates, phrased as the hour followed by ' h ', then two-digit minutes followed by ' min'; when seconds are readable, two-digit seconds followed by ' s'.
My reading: 11 h 00 min
